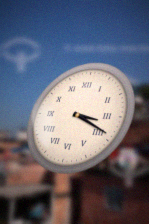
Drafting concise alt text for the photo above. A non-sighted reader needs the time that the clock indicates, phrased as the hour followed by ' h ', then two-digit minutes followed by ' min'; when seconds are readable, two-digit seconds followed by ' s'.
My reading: 3 h 19 min
